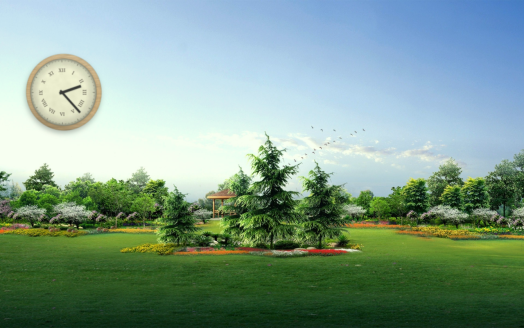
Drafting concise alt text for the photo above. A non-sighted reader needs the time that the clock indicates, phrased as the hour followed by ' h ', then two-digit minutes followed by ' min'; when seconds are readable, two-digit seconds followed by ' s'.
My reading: 2 h 23 min
